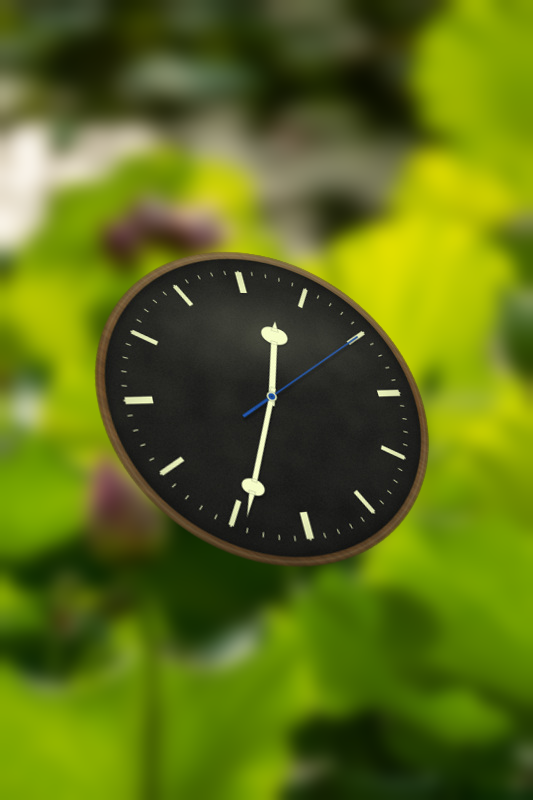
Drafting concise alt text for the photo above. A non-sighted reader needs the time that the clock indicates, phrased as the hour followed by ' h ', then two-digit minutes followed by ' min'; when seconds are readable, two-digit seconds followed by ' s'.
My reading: 12 h 34 min 10 s
